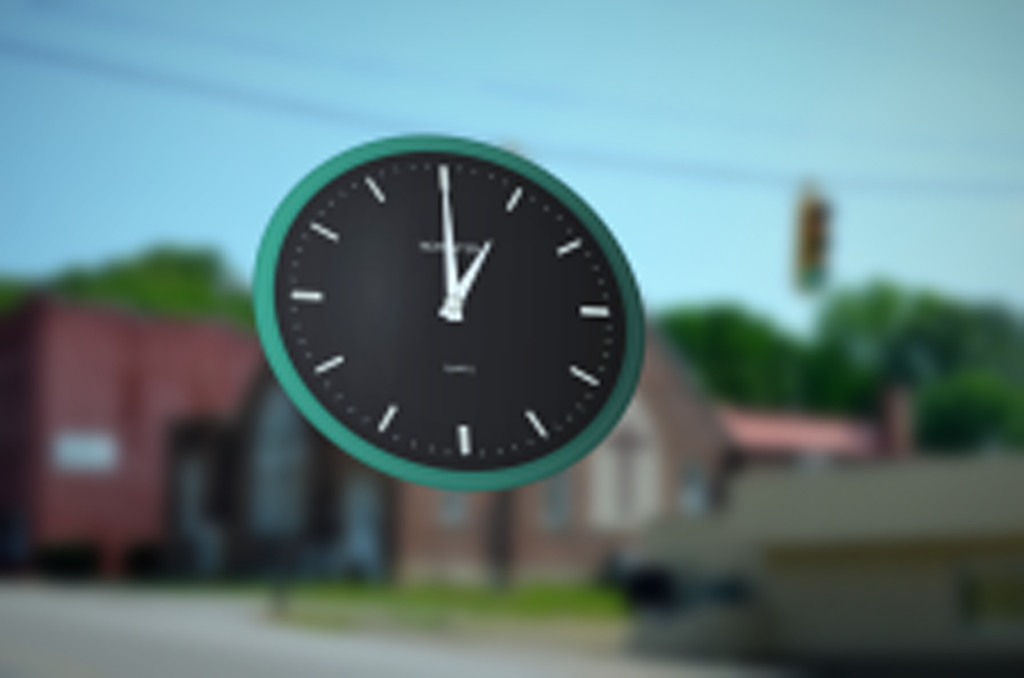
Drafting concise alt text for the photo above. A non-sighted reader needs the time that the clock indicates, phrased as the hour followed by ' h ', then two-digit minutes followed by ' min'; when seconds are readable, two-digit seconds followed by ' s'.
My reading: 1 h 00 min
